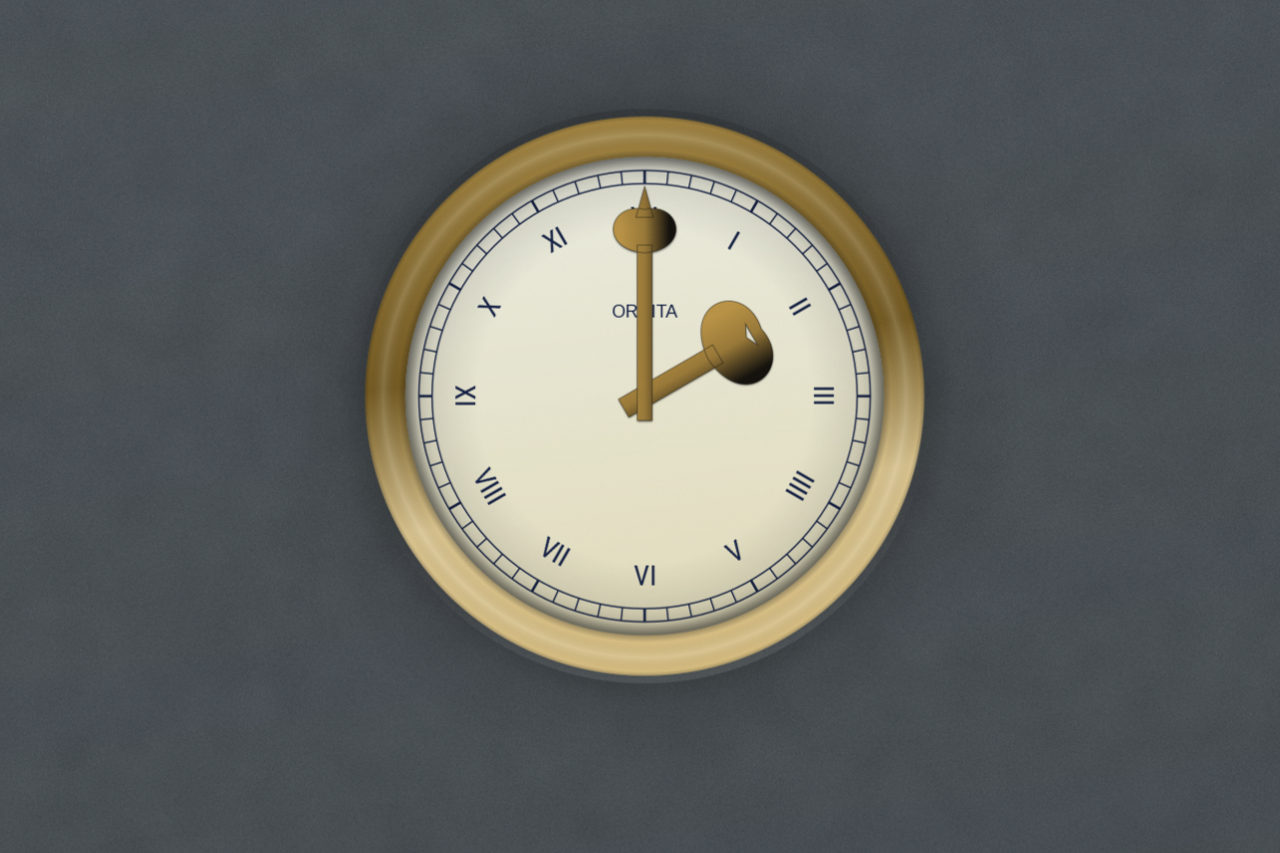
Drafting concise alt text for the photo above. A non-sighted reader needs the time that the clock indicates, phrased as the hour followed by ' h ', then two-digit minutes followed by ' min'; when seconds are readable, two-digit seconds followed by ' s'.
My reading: 2 h 00 min
